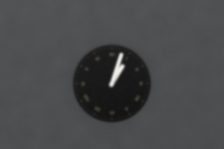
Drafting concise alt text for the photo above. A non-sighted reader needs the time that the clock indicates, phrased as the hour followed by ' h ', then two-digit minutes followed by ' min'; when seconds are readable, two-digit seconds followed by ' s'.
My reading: 1 h 03 min
